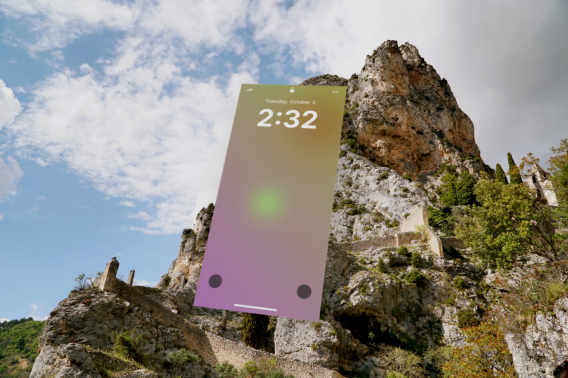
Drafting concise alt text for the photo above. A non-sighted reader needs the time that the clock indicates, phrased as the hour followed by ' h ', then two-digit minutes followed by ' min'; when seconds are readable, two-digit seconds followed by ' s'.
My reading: 2 h 32 min
